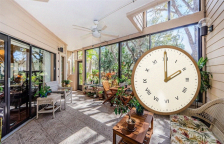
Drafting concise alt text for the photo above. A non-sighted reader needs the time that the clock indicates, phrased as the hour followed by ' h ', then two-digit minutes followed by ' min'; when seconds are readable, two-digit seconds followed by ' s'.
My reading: 2 h 00 min
